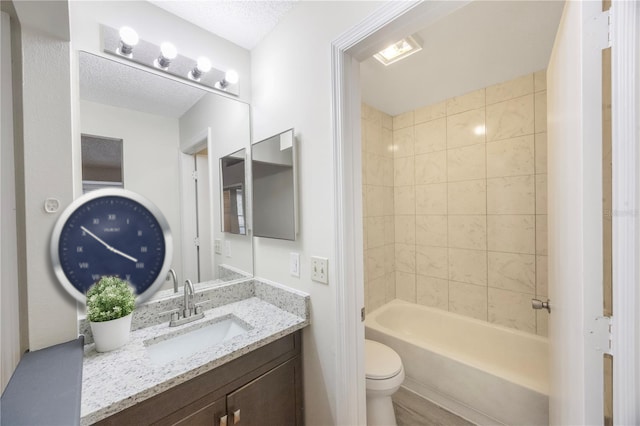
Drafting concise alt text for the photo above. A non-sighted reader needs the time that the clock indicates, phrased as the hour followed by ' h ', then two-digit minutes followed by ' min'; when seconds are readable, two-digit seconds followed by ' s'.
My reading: 3 h 51 min
